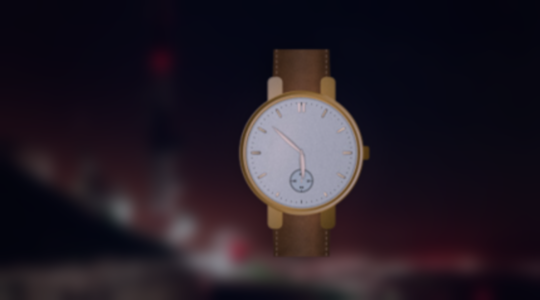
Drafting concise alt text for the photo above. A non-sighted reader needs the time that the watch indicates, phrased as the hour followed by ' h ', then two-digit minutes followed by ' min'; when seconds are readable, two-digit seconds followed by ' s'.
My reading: 5 h 52 min
